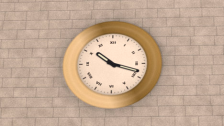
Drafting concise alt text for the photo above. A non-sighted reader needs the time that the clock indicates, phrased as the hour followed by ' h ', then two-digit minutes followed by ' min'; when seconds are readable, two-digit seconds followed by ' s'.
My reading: 10 h 18 min
